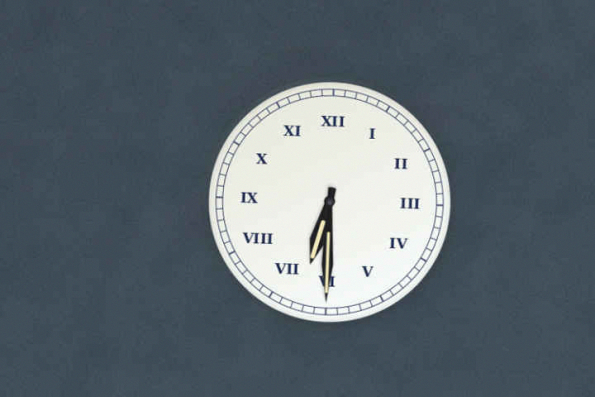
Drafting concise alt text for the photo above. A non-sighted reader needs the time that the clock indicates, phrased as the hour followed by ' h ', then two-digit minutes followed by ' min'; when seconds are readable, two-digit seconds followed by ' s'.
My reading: 6 h 30 min
